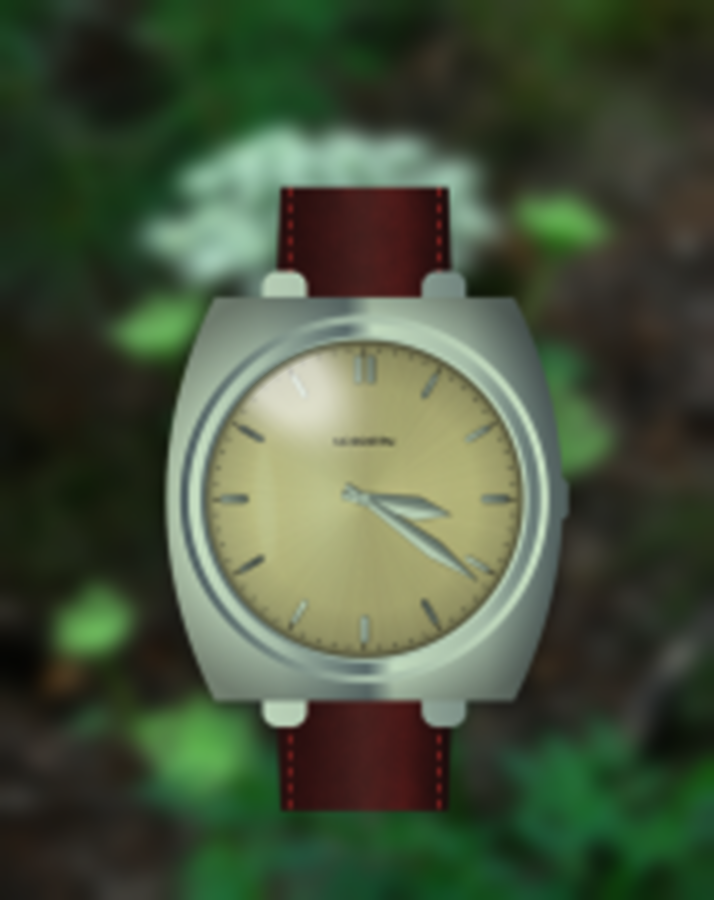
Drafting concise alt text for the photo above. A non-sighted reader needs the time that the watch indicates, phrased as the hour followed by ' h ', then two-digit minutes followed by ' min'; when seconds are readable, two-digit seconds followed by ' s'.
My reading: 3 h 21 min
